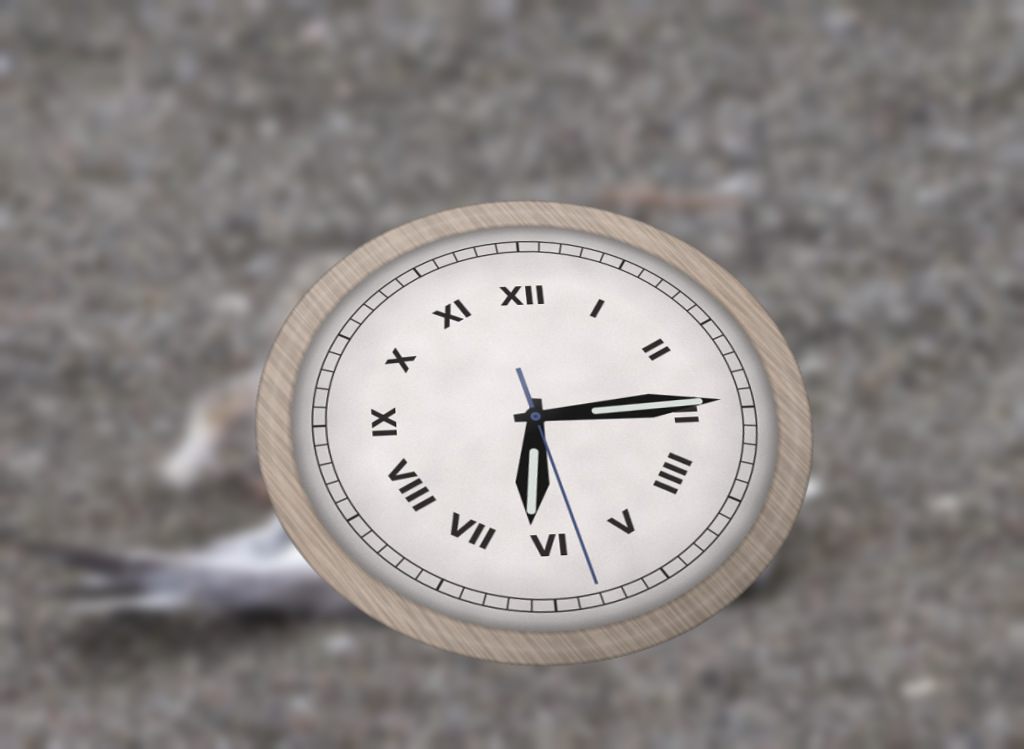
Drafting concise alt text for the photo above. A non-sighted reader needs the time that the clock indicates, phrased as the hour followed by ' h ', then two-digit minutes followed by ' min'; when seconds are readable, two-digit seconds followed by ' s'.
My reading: 6 h 14 min 28 s
